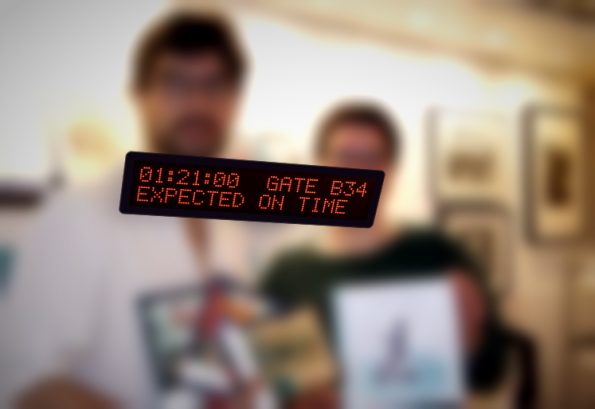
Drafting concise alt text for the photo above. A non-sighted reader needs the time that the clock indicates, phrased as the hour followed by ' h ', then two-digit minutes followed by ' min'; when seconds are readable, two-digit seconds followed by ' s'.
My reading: 1 h 21 min 00 s
